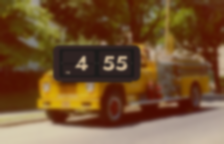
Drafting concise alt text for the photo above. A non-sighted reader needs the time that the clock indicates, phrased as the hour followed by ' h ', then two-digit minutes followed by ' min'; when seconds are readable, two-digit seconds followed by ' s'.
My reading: 4 h 55 min
